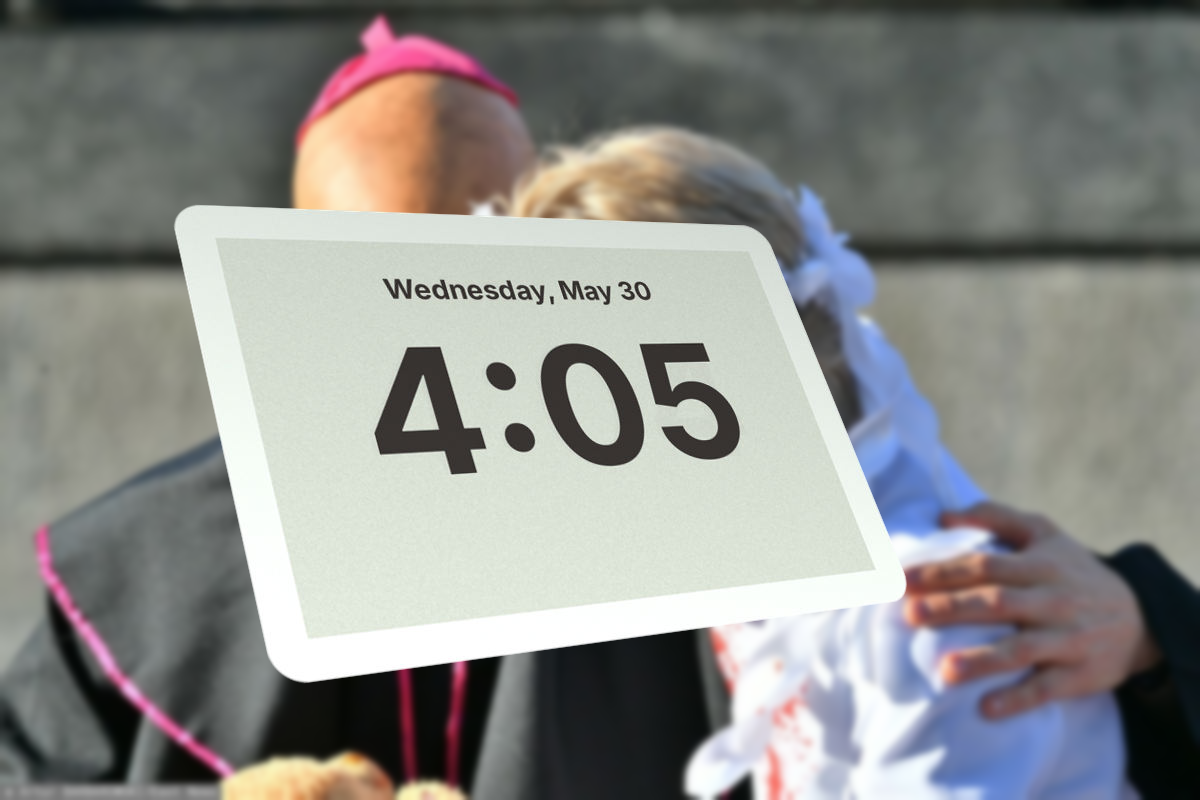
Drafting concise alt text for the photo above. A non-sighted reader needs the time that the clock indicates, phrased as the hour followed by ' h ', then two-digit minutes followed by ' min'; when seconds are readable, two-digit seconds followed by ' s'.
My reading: 4 h 05 min
